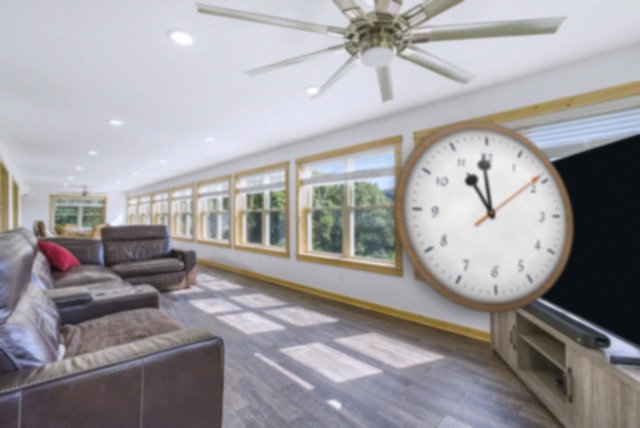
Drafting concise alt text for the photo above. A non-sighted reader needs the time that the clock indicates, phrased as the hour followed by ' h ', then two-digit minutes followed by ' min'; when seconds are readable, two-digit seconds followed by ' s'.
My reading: 10 h 59 min 09 s
